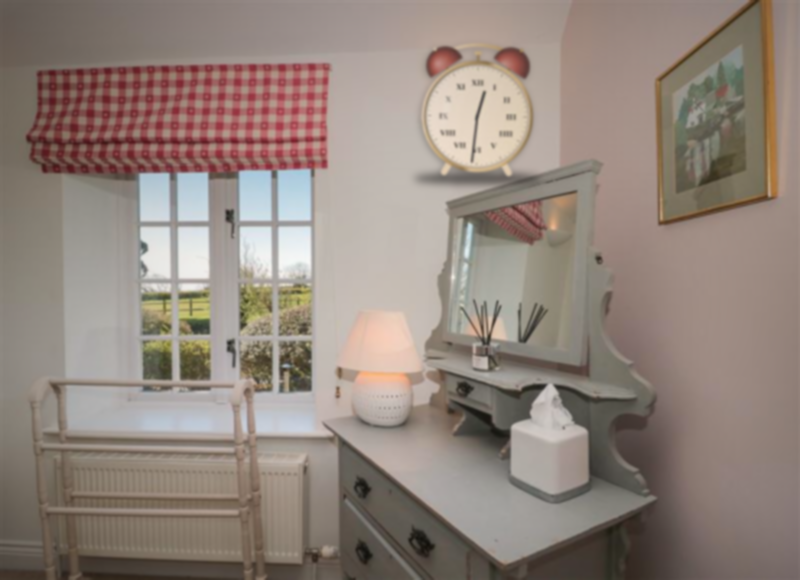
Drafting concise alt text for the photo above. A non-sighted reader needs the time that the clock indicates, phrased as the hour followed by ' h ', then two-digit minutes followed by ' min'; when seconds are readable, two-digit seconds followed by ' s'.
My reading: 12 h 31 min
